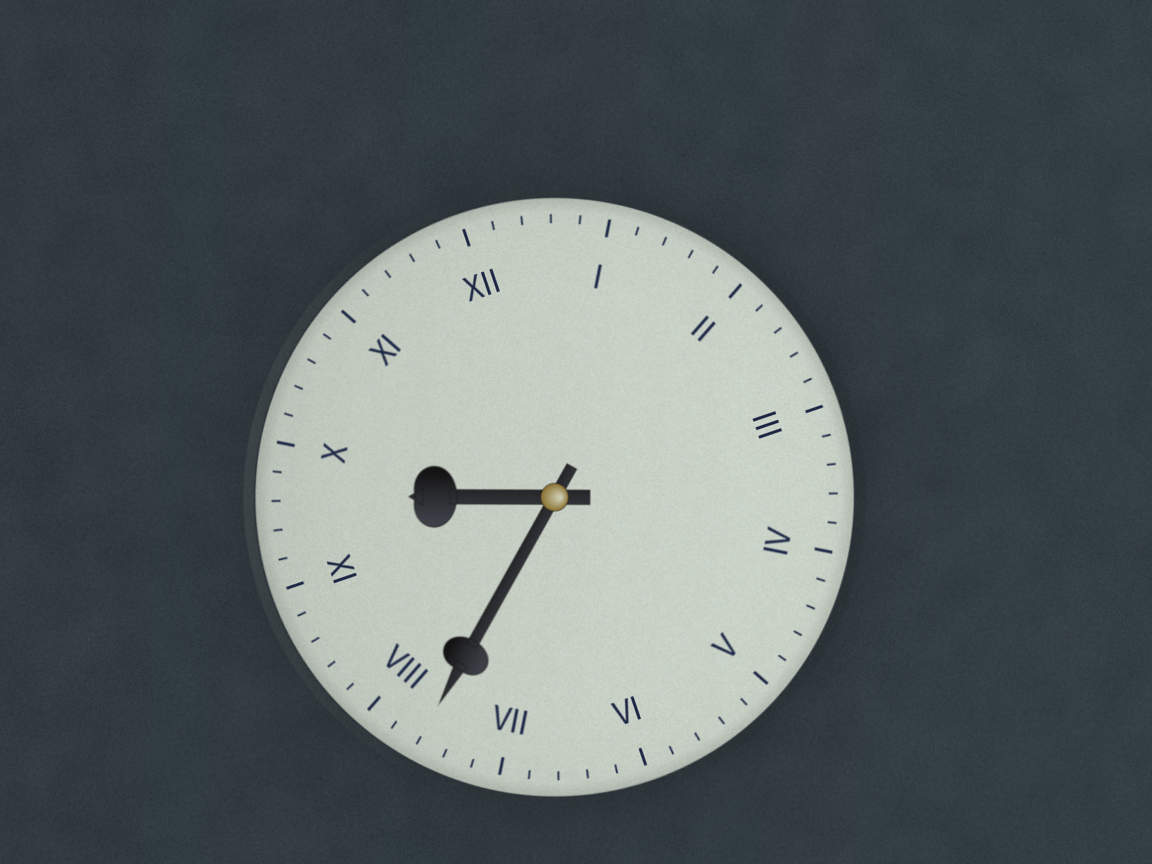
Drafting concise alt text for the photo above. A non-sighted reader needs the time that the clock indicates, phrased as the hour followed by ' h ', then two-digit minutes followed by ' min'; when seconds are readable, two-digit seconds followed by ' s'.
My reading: 9 h 38 min
